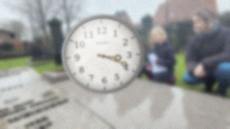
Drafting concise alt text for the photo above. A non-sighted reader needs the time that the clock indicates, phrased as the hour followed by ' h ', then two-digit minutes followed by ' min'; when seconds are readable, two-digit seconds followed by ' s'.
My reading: 3 h 19 min
